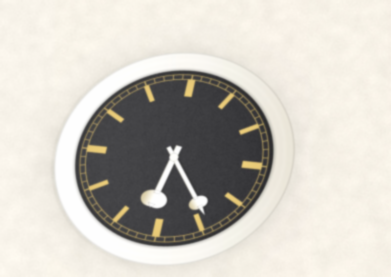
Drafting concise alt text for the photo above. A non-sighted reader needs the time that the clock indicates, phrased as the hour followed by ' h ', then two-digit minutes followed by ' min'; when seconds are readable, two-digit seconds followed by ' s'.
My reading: 6 h 24 min
